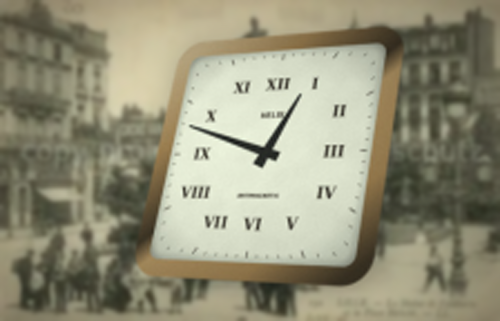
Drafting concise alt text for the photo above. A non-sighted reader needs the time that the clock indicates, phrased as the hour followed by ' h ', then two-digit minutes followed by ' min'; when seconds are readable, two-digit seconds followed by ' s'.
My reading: 12 h 48 min
